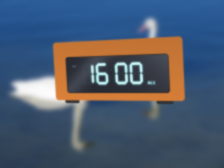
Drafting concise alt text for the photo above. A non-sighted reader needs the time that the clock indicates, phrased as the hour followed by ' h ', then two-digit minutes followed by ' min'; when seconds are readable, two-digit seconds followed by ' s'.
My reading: 16 h 00 min
